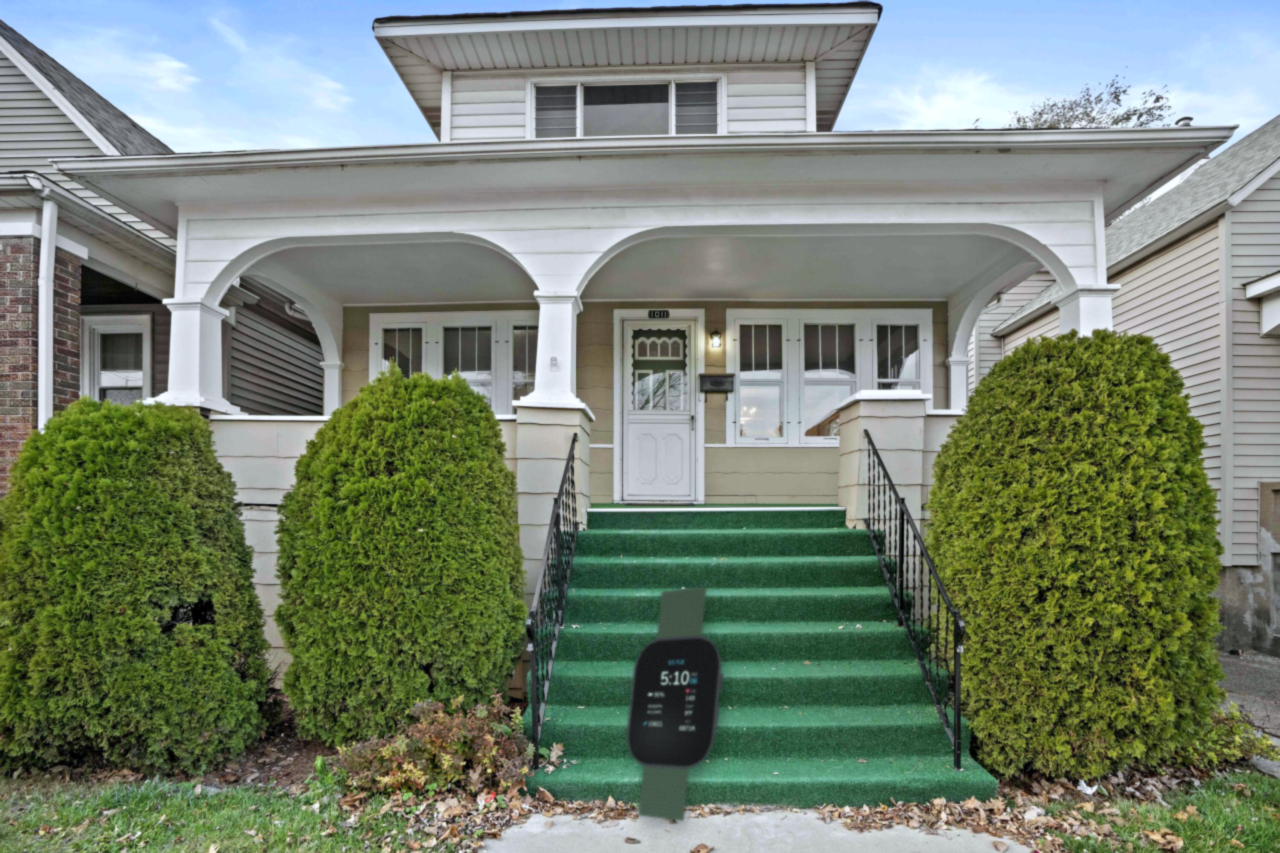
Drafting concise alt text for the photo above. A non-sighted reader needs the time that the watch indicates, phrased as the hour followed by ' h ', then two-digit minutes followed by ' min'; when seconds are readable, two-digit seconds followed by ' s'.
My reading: 5 h 10 min
